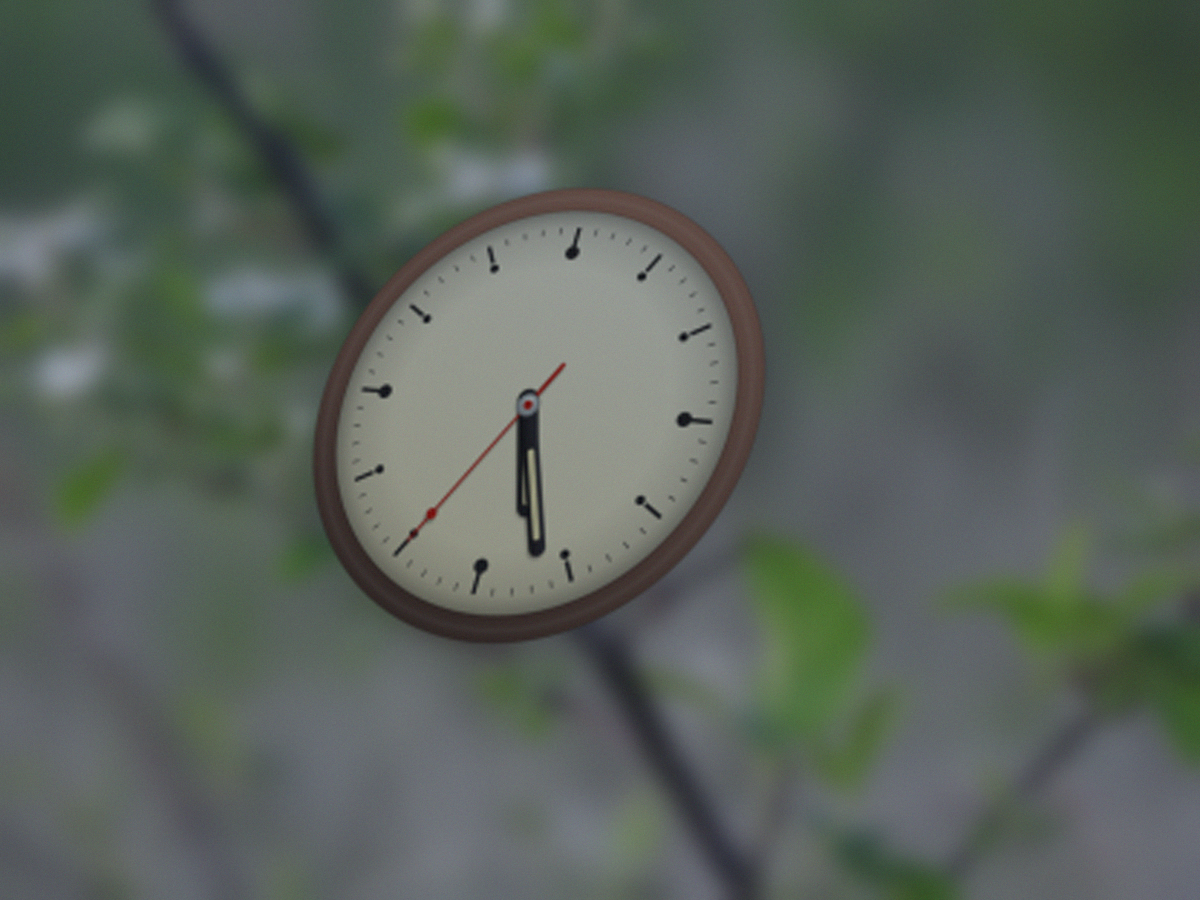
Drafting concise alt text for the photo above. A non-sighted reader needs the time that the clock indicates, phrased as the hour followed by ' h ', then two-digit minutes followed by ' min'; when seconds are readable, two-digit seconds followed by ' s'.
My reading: 5 h 26 min 35 s
